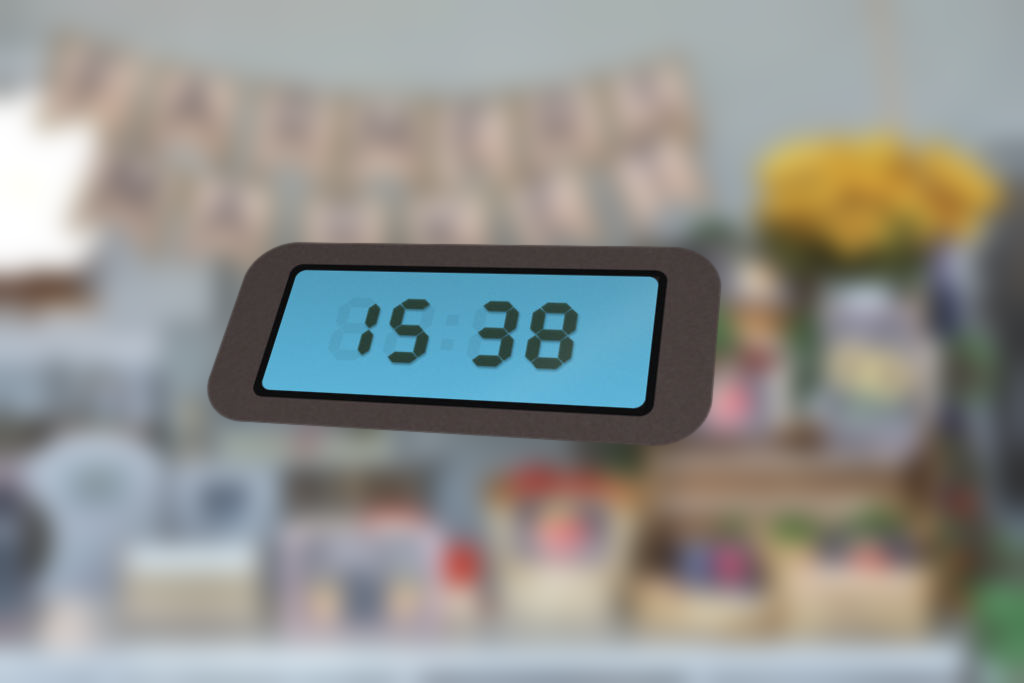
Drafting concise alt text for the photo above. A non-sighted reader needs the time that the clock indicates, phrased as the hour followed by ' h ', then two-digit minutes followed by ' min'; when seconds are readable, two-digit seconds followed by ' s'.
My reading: 15 h 38 min
